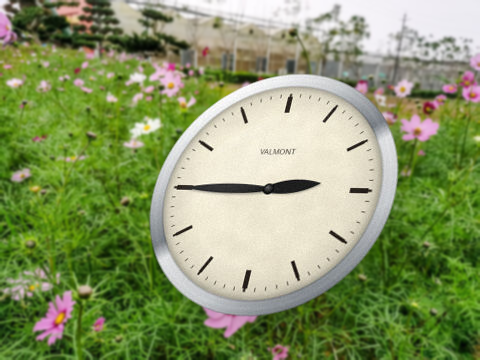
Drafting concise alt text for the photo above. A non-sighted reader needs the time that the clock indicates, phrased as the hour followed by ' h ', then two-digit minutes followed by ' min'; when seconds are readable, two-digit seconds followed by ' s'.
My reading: 2 h 45 min
